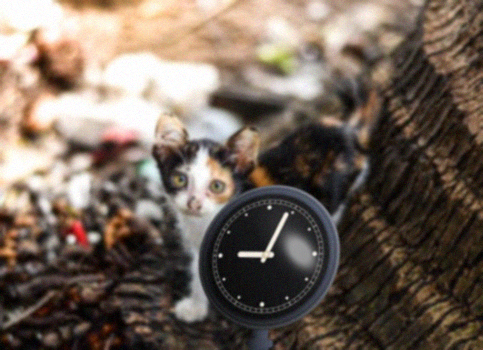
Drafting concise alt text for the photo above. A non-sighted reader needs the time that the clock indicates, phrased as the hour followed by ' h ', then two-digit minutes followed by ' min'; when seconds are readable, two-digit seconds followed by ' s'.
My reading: 9 h 04 min
